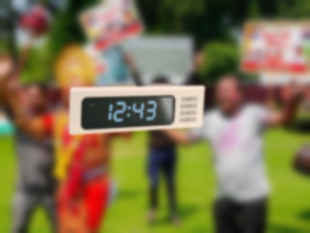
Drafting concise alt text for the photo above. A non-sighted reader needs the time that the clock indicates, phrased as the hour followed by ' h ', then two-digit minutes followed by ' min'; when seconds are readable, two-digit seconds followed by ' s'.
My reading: 12 h 43 min
